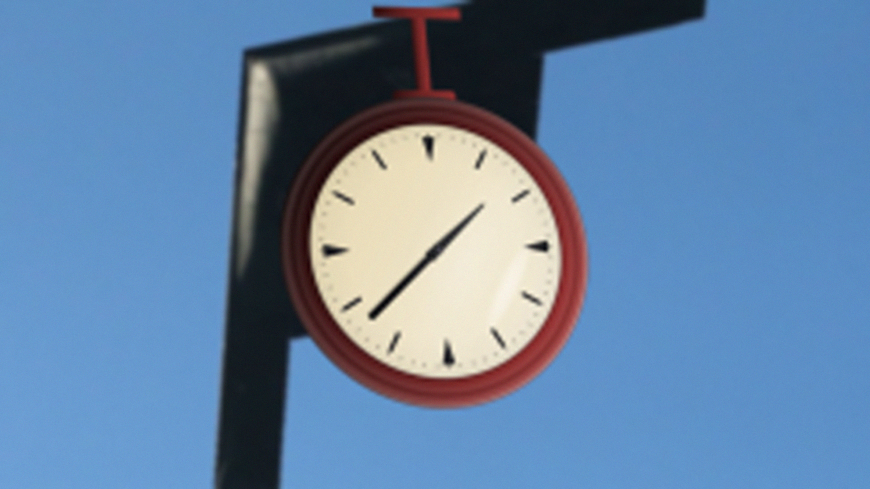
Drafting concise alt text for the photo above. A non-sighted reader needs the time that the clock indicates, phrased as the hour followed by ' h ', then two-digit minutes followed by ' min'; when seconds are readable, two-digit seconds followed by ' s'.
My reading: 1 h 38 min
